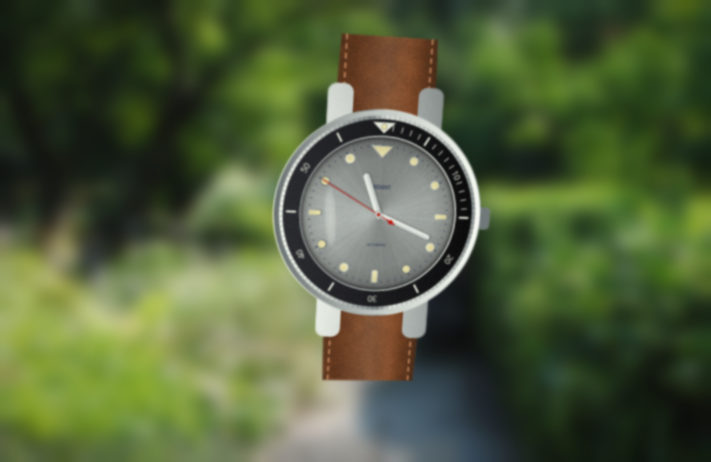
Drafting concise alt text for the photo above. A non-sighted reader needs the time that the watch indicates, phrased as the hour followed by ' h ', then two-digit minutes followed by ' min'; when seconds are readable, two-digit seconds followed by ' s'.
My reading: 11 h 18 min 50 s
